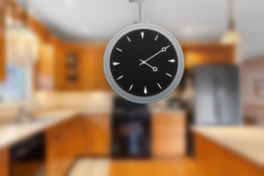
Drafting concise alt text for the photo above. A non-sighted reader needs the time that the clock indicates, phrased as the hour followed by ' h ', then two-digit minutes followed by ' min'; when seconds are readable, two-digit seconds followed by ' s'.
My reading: 4 h 10 min
